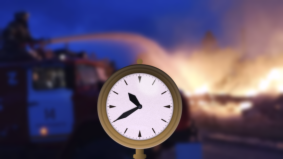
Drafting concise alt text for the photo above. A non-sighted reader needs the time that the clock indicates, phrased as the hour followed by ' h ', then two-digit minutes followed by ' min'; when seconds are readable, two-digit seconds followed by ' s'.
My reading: 10 h 40 min
